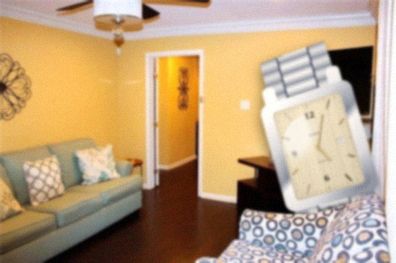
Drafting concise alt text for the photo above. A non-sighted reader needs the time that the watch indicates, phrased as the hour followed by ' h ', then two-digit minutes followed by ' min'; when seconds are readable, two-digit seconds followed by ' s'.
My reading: 5 h 04 min
